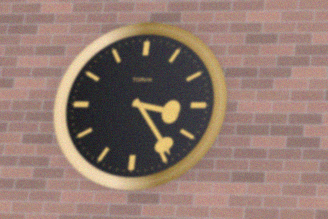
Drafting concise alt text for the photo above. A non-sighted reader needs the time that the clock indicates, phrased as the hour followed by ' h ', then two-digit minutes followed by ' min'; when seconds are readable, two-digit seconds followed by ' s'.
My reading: 3 h 24 min
